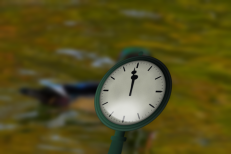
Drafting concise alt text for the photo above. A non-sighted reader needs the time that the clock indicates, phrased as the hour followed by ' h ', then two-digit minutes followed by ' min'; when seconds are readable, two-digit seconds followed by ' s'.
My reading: 11 h 59 min
